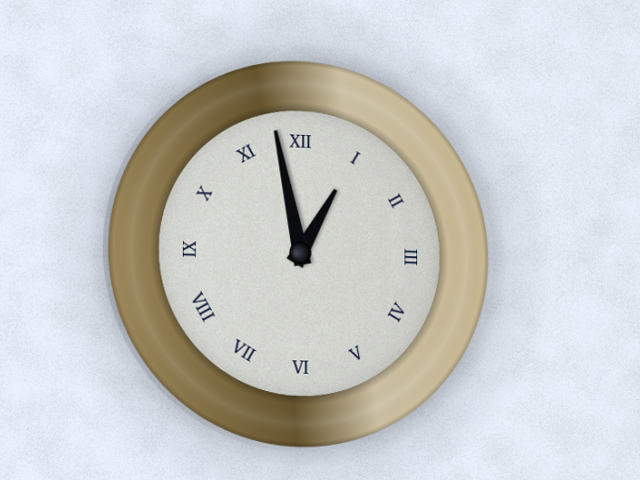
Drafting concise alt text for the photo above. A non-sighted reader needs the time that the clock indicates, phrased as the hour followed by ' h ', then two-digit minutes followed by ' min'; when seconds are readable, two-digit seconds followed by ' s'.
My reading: 12 h 58 min
